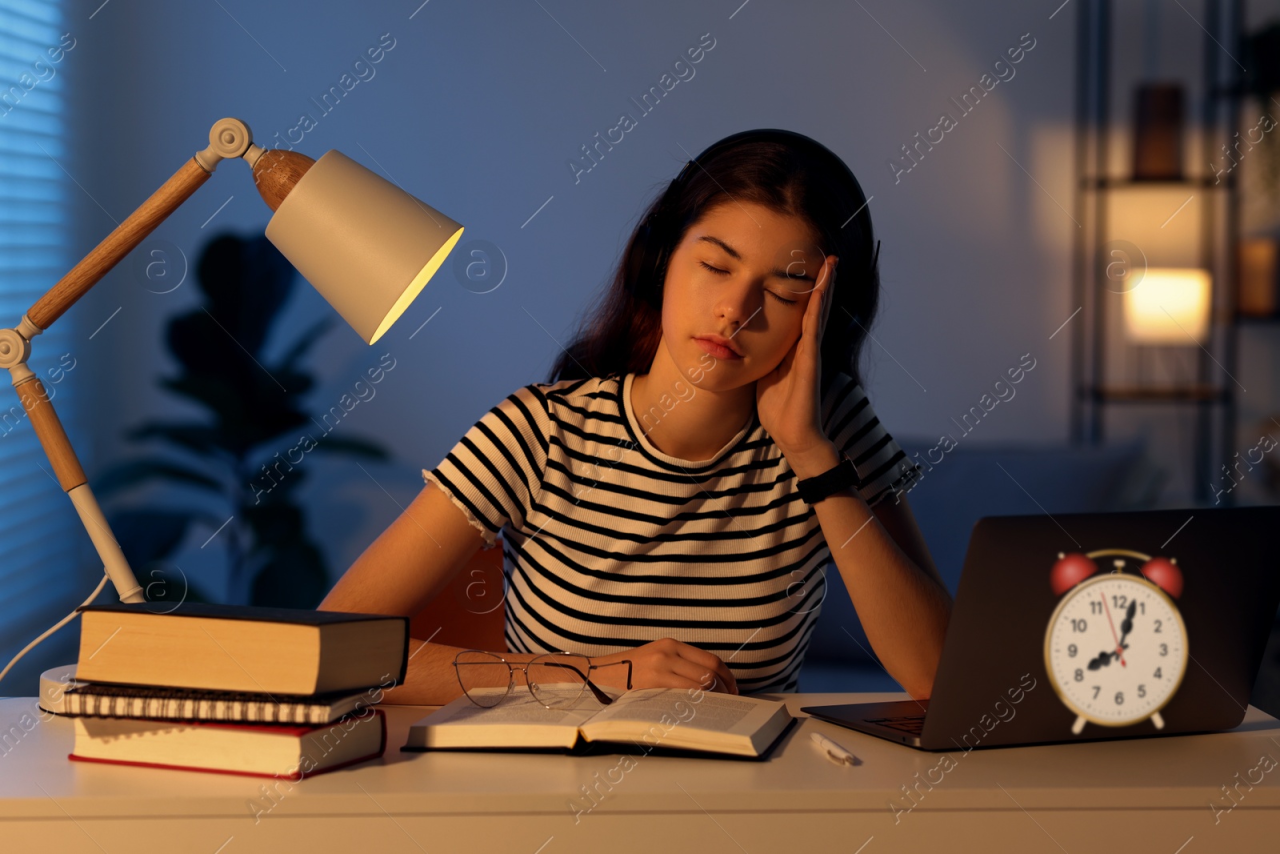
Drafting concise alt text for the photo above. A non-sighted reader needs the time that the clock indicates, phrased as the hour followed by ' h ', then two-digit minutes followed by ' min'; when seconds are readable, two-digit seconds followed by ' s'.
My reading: 8 h 02 min 57 s
